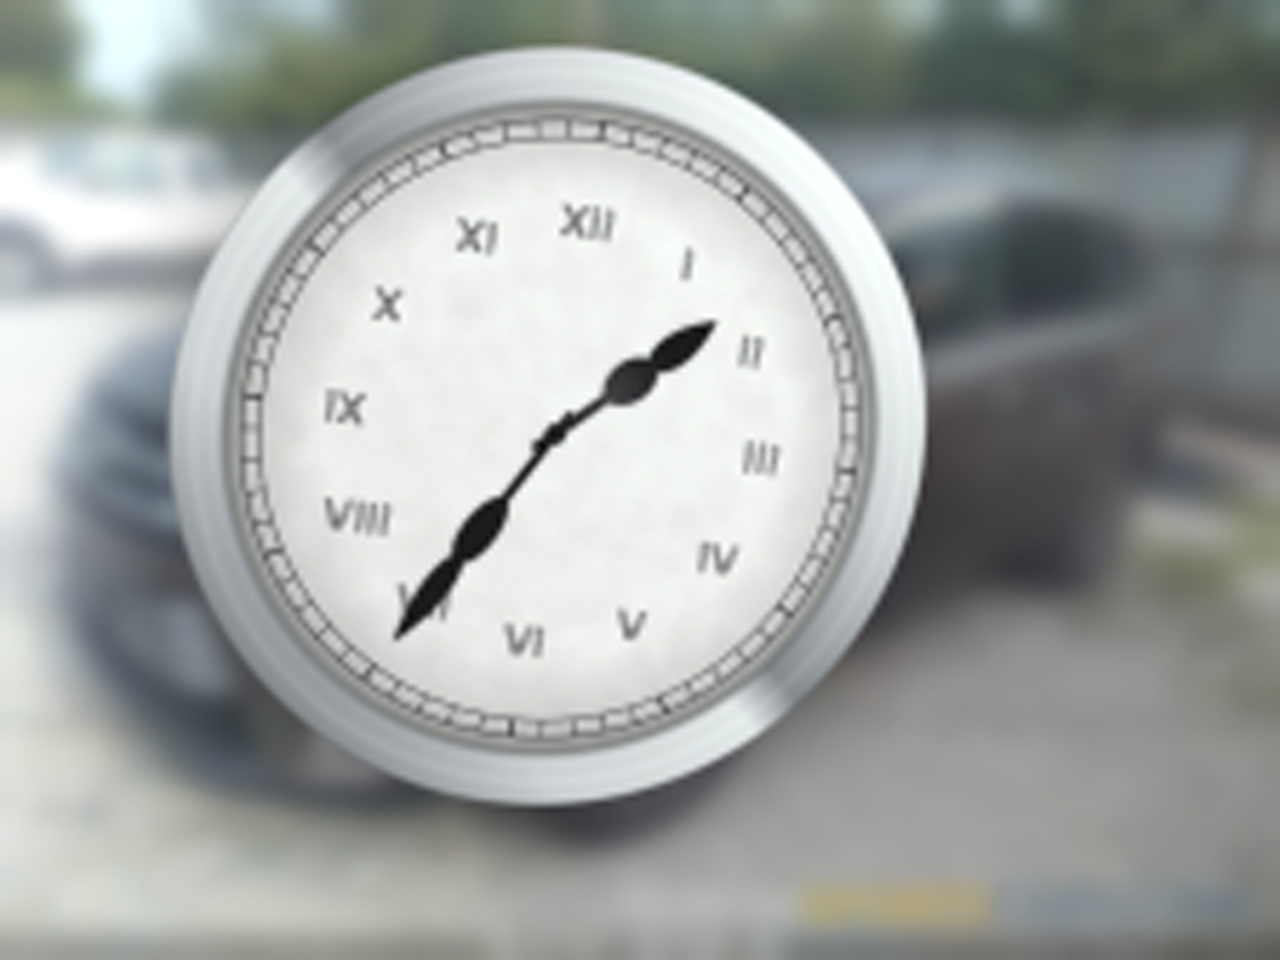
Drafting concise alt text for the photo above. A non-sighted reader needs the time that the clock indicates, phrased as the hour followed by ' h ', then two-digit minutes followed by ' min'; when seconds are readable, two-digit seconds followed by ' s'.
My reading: 1 h 35 min
